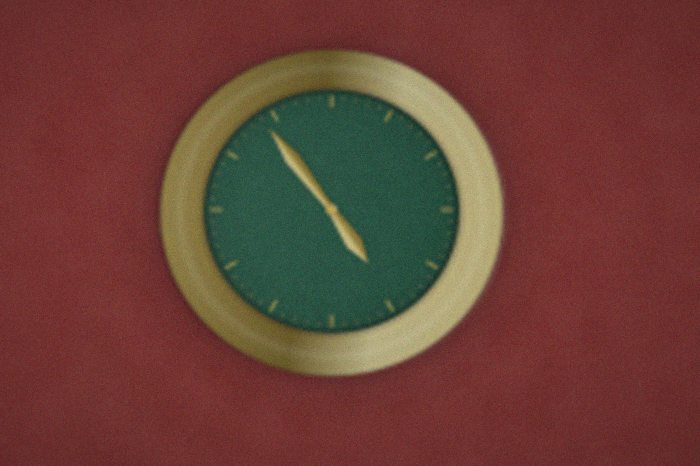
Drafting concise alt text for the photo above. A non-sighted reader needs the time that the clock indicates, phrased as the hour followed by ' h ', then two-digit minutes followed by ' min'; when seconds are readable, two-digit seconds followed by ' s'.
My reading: 4 h 54 min
